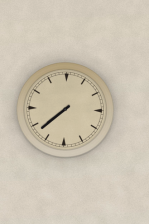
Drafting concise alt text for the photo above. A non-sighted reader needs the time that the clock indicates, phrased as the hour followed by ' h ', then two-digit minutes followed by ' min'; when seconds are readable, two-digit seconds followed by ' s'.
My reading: 7 h 38 min
